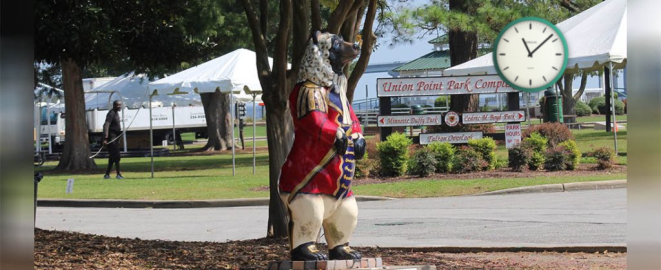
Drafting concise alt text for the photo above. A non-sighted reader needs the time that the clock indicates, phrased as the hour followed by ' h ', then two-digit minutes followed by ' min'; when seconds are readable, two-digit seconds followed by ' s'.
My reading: 11 h 08 min
